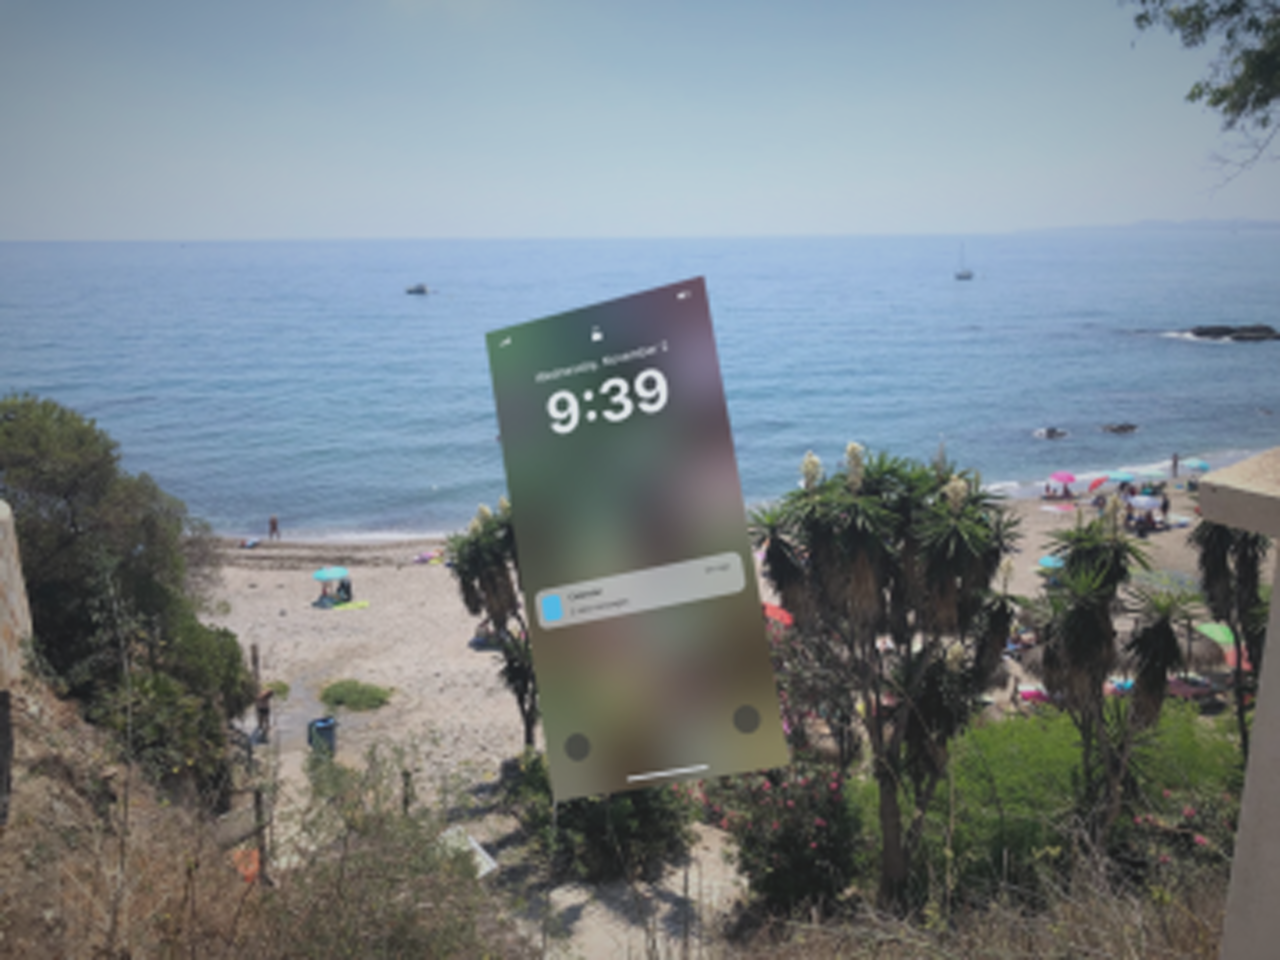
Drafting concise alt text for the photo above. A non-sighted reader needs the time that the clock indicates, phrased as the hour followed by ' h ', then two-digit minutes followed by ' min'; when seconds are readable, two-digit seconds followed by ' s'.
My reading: 9 h 39 min
